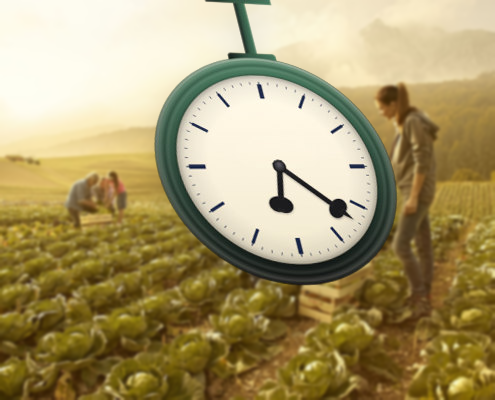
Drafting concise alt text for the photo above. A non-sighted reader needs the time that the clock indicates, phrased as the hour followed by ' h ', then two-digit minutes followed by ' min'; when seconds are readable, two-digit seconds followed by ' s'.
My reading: 6 h 22 min
